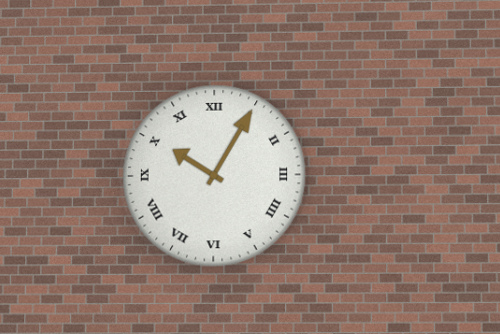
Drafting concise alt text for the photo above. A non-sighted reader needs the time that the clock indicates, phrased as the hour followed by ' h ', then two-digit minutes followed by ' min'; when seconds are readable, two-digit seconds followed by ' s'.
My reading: 10 h 05 min
